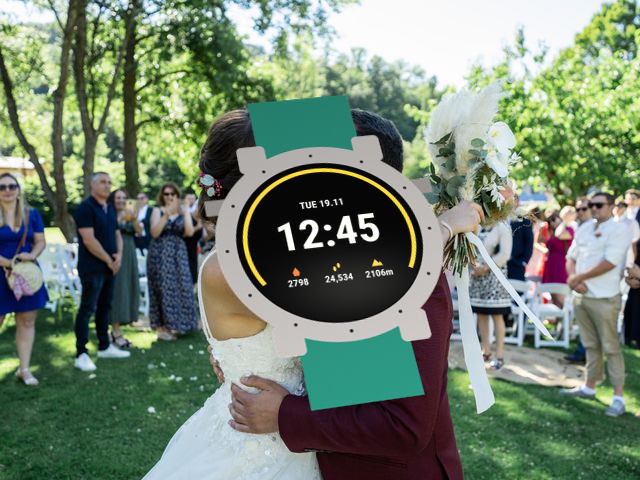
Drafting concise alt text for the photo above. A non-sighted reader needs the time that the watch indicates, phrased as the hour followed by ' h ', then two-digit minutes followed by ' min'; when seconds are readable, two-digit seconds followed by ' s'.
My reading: 12 h 45 min
